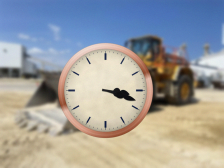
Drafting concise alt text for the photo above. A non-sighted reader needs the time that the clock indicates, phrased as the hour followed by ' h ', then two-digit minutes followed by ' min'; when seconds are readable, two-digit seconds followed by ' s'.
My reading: 3 h 18 min
